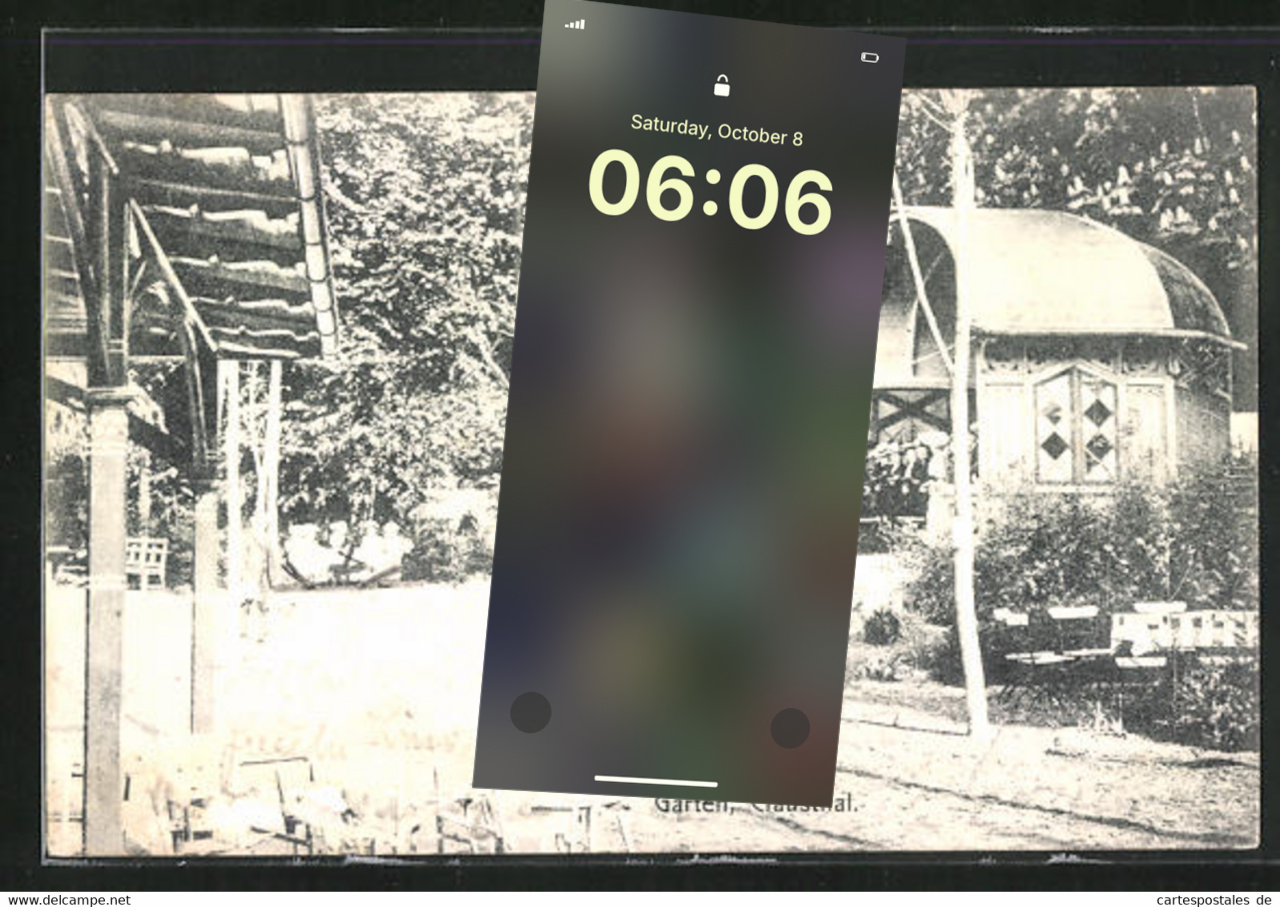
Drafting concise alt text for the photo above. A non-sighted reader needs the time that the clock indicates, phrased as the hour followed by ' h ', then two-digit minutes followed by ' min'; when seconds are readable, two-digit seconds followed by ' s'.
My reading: 6 h 06 min
